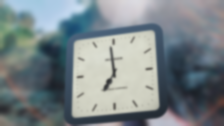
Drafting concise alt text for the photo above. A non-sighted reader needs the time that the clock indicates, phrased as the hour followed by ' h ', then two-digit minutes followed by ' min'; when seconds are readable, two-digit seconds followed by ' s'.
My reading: 6 h 59 min
